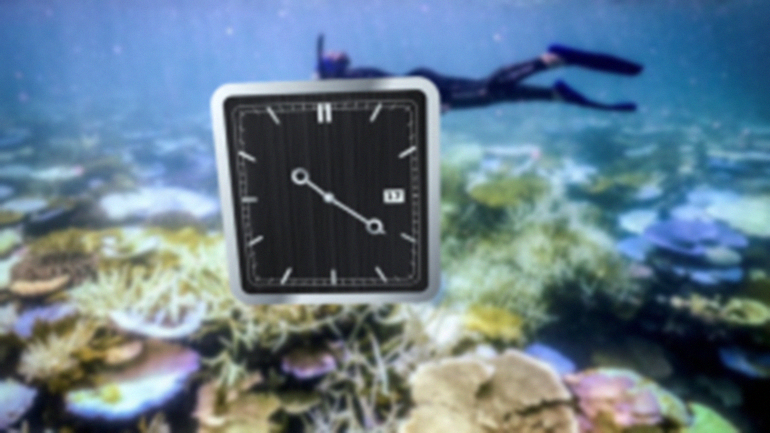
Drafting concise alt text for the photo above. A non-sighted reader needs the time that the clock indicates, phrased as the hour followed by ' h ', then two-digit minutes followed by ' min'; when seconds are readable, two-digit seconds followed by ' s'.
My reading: 10 h 21 min
